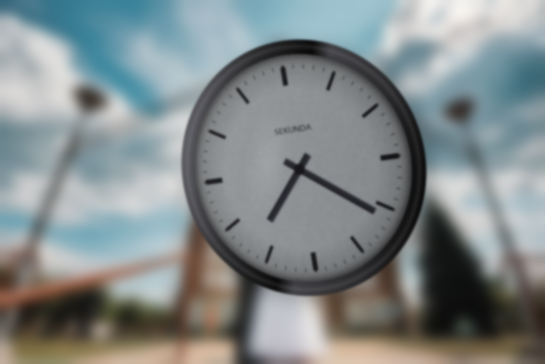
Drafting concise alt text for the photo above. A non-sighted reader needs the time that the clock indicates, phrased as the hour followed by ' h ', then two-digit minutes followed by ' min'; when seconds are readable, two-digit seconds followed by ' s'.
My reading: 7 h 21 min
